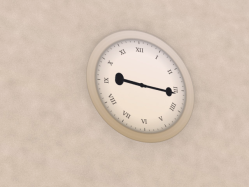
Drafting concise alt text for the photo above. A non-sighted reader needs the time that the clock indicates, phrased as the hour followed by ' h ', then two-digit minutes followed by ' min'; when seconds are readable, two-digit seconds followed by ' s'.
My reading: 9 h 16 min
